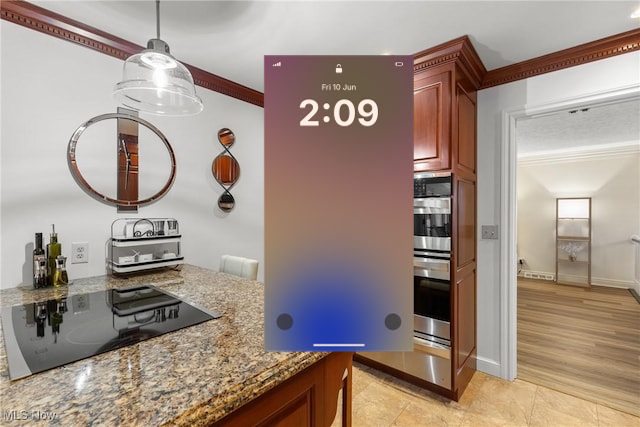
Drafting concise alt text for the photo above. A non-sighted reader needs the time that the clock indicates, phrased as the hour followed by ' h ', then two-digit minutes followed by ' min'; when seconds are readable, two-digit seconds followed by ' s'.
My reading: 2 h 09 min
